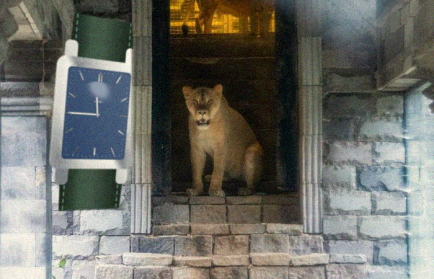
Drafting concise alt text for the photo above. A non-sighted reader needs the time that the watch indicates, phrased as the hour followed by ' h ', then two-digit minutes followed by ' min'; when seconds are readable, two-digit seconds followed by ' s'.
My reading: 11 h 45 min
